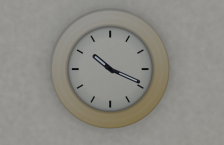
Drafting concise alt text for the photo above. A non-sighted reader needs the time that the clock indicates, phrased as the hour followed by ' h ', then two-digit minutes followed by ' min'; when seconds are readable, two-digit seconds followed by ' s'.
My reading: 10 h 19 min
